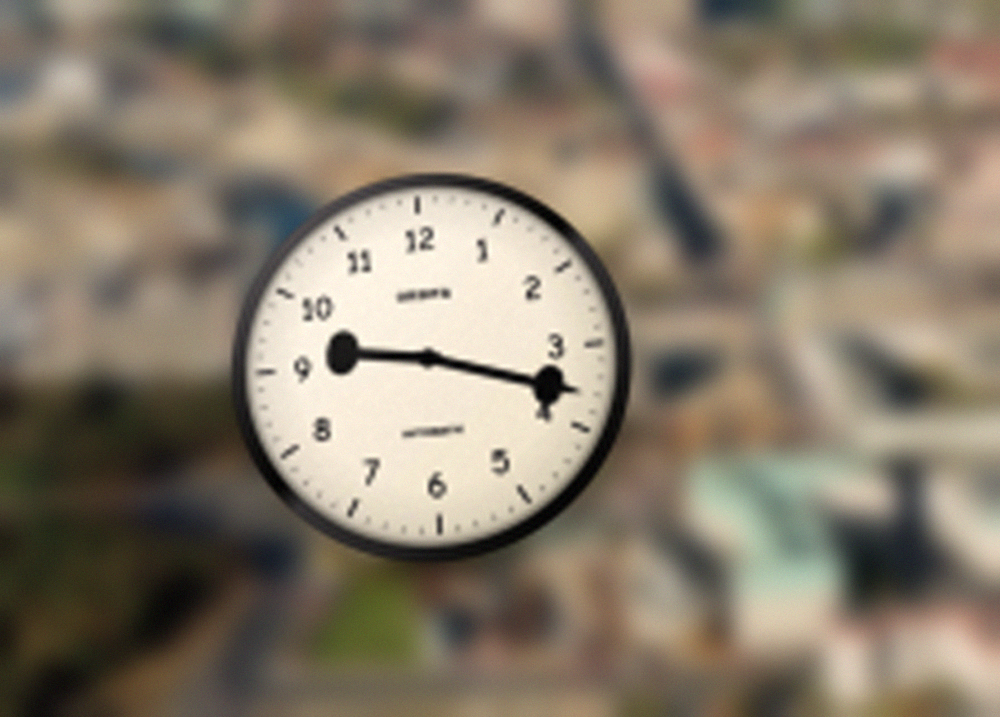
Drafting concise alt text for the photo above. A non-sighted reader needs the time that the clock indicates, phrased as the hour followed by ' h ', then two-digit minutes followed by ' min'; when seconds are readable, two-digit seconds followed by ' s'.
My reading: 9 h 18 min
